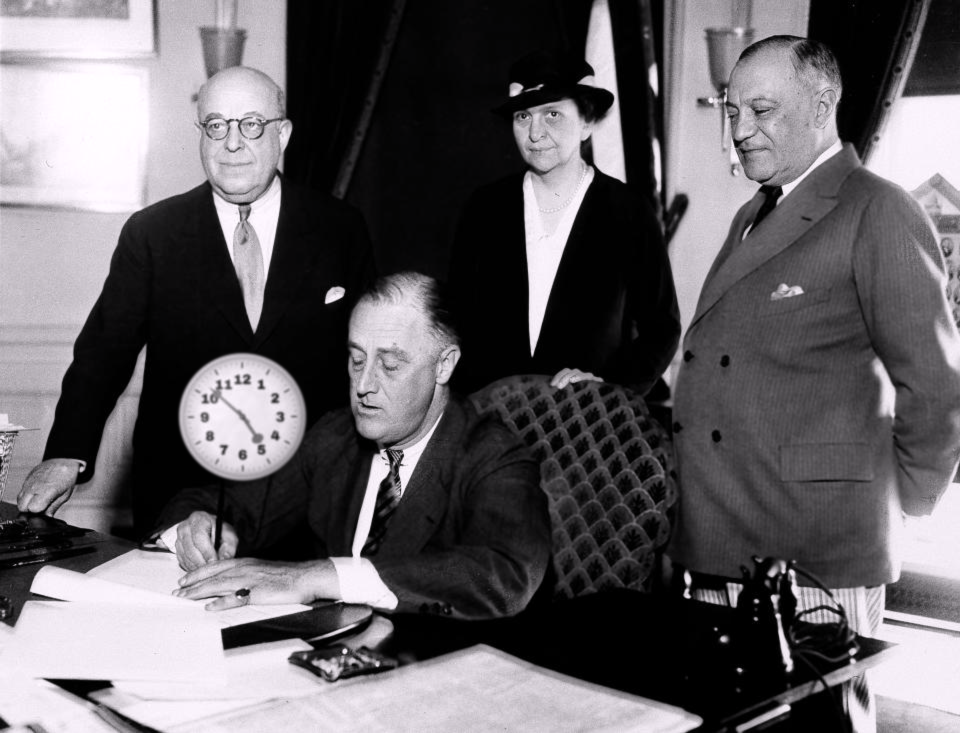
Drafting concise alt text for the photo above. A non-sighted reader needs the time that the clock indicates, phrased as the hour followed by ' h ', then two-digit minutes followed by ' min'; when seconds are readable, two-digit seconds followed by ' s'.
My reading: 4 h 52 min
